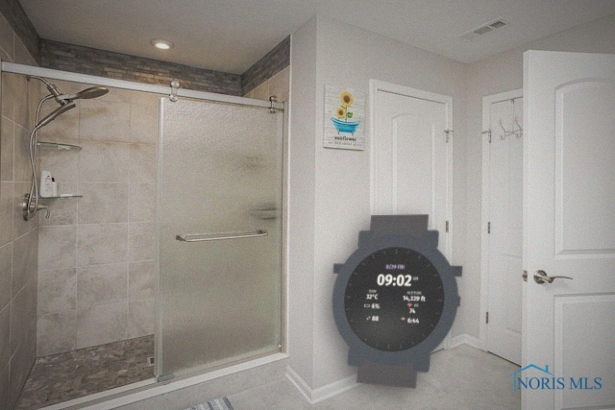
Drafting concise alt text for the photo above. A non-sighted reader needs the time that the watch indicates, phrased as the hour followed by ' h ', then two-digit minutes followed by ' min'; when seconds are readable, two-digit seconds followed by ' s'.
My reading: 9 h 02 min
